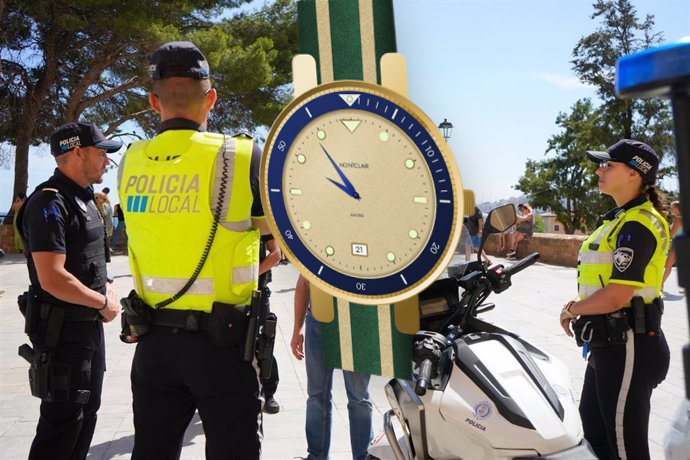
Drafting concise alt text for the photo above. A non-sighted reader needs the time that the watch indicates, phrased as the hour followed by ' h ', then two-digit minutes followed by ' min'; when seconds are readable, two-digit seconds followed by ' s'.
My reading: 9 h 54 min
